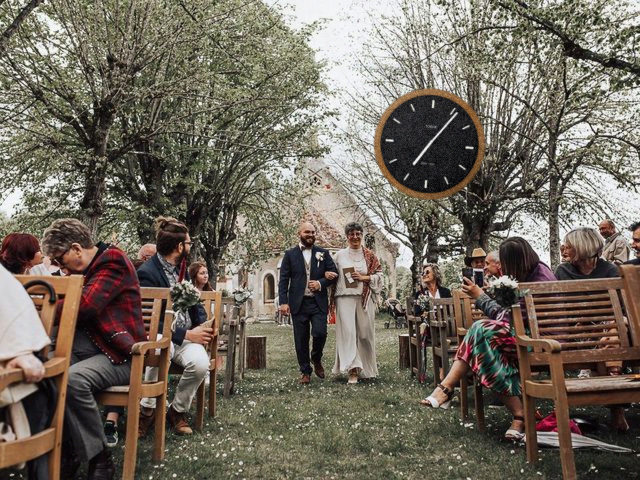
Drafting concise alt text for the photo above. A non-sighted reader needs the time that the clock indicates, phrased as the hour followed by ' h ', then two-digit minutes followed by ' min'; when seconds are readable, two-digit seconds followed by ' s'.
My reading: 7 h 06 min
